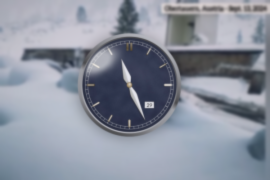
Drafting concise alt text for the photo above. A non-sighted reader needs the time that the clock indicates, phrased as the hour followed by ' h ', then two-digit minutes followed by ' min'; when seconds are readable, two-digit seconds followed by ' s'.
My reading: 11 h 26 min
